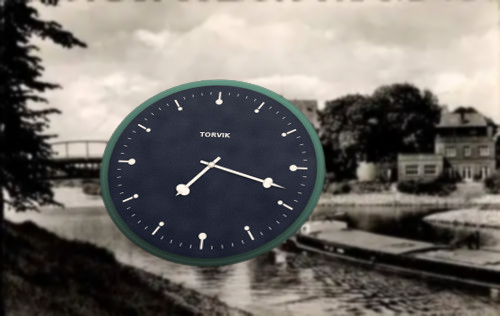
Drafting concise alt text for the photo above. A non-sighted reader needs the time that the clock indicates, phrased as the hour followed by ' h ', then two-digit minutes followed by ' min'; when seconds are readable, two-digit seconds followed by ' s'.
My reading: 7 h 18 min
